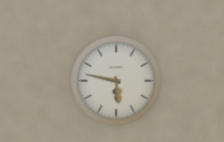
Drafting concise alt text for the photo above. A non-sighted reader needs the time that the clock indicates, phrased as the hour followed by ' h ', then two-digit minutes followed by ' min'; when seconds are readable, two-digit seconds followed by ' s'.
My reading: 5 h 47 min
